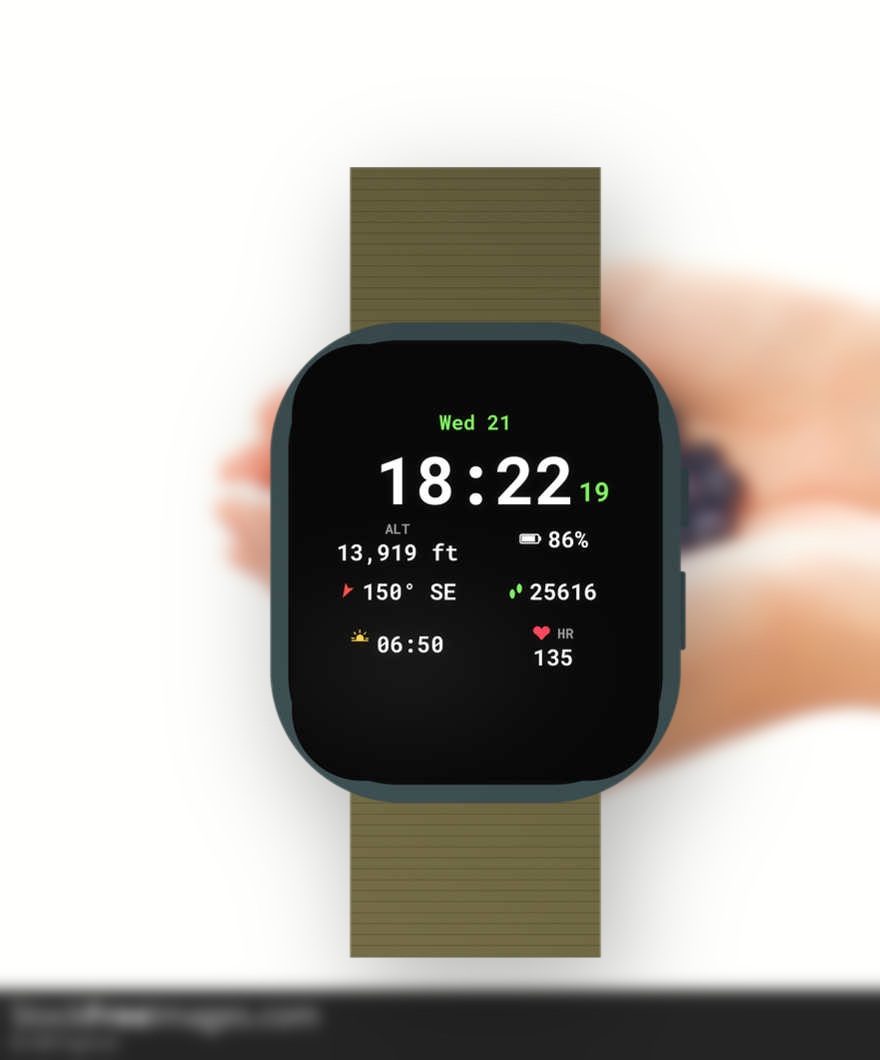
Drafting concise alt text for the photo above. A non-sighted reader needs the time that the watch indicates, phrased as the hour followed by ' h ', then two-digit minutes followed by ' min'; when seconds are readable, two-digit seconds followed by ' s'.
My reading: 18 h 22 min 19 s
